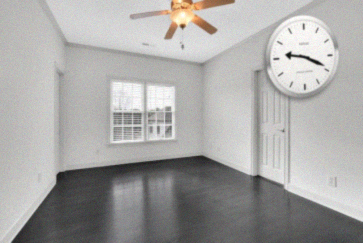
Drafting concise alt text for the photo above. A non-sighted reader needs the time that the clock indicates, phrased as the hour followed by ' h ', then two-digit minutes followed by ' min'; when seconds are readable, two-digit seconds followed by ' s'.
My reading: 9 h 19 min
